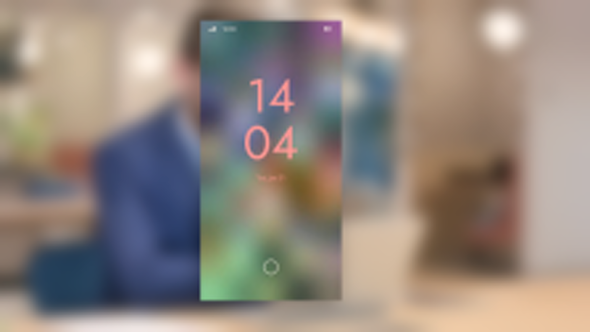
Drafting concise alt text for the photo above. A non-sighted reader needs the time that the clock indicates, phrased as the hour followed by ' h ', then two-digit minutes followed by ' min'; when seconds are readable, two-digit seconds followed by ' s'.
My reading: 14 h 04 min
